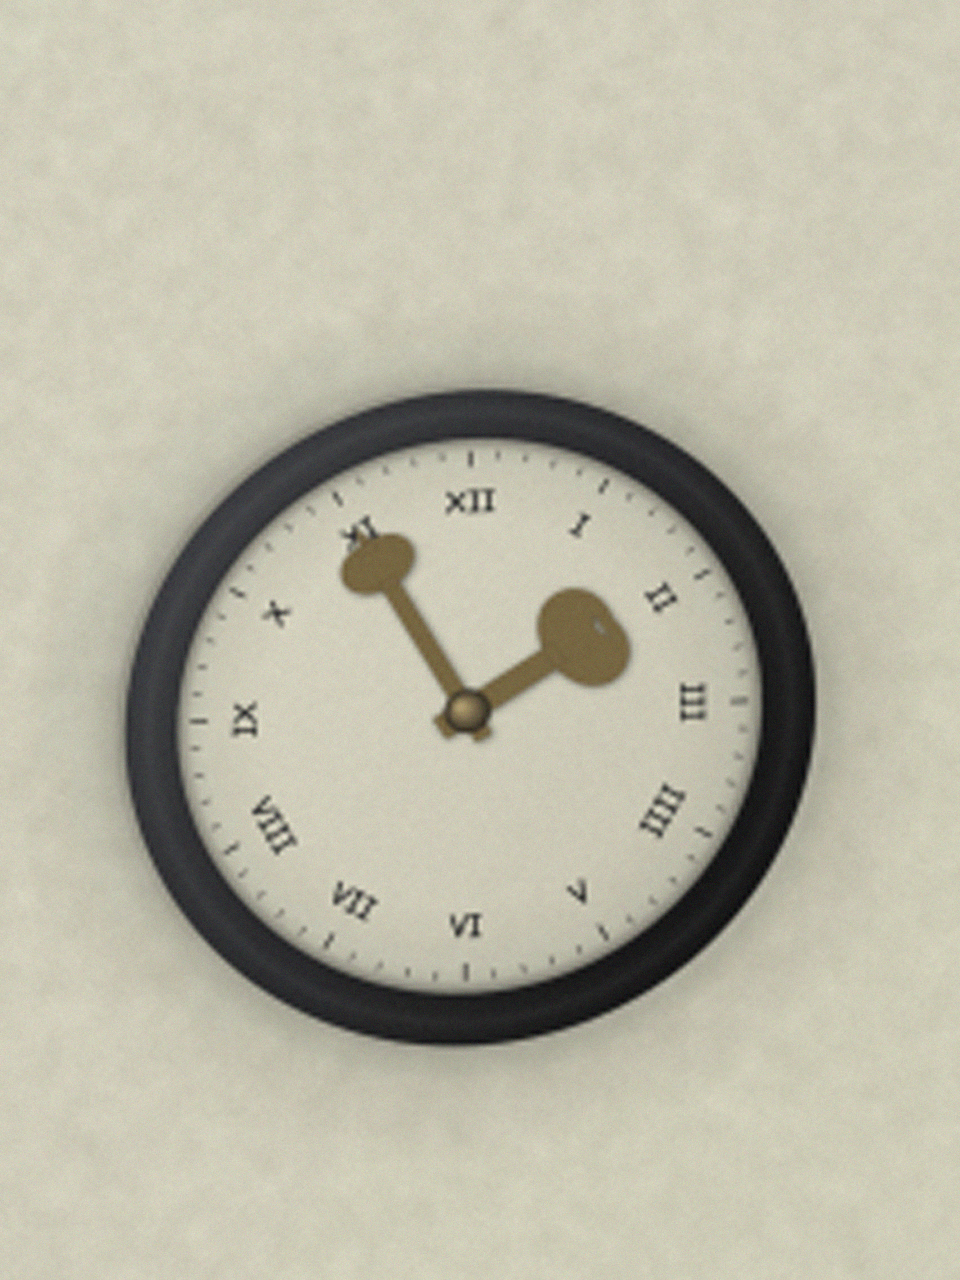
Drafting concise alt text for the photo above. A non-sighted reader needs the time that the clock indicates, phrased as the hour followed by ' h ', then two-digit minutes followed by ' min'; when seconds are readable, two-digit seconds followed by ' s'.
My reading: 1 h 55 min
